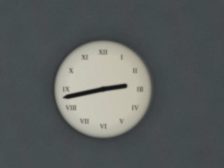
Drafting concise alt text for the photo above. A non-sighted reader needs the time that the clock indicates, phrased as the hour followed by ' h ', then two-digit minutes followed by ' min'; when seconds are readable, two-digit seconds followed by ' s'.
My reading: 2 h 43 min
